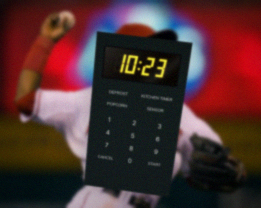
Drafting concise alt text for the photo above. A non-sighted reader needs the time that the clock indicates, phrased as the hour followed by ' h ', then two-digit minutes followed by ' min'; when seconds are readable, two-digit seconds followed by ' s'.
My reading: 10 h 23 min
